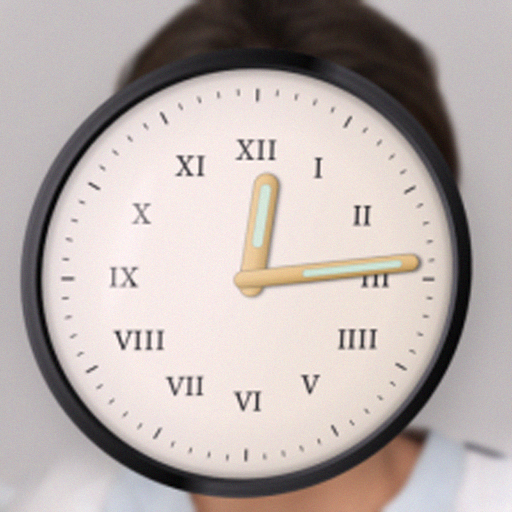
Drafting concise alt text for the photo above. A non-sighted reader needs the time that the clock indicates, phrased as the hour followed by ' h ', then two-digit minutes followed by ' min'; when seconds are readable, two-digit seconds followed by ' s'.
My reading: 12 h 14 min
